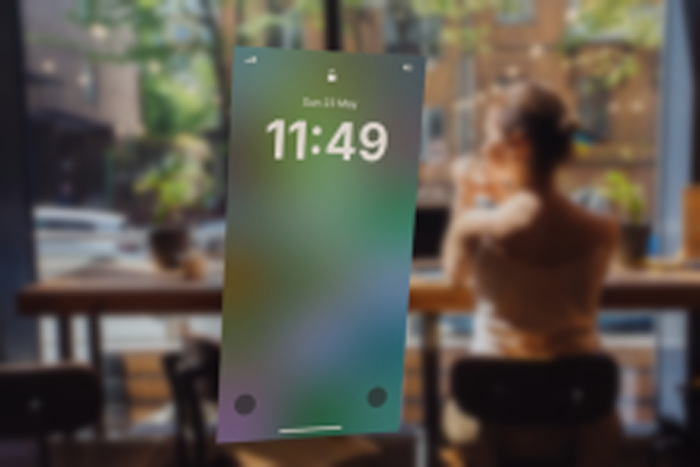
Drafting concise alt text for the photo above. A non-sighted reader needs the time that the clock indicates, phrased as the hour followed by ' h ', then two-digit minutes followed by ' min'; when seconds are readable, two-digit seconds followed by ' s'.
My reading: 11 h 49 min
